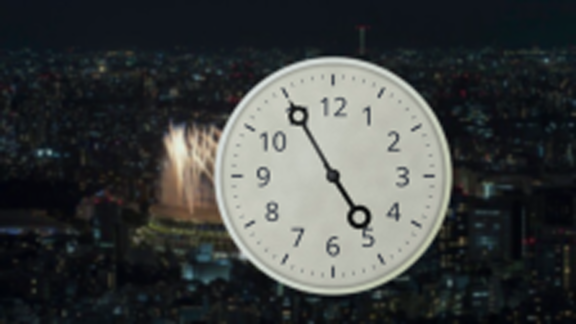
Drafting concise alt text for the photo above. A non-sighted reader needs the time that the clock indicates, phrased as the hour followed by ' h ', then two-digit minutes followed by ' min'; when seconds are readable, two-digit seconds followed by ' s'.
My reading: 4 h 55 min
